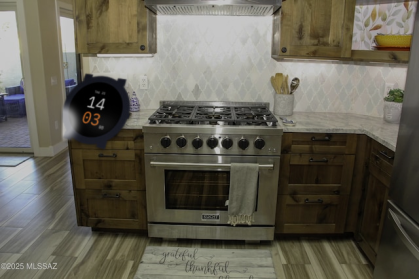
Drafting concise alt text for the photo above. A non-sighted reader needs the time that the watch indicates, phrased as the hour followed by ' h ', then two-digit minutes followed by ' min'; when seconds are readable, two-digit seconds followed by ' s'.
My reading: 14 h 03 min
